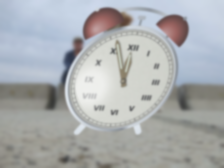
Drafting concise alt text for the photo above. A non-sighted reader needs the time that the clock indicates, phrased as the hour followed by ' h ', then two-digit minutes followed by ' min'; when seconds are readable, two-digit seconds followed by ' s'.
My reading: 11 h 56 min
